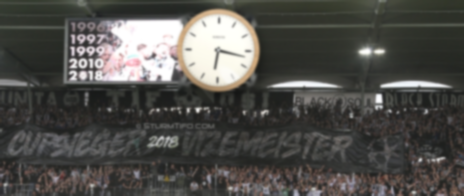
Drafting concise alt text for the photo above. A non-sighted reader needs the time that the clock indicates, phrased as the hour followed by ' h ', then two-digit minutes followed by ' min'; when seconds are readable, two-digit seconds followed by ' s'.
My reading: 6 h 17 min
